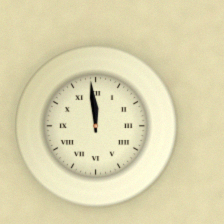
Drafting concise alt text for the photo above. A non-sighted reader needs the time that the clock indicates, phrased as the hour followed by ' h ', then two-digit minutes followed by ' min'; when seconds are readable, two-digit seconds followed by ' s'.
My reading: 11 h 59 min
